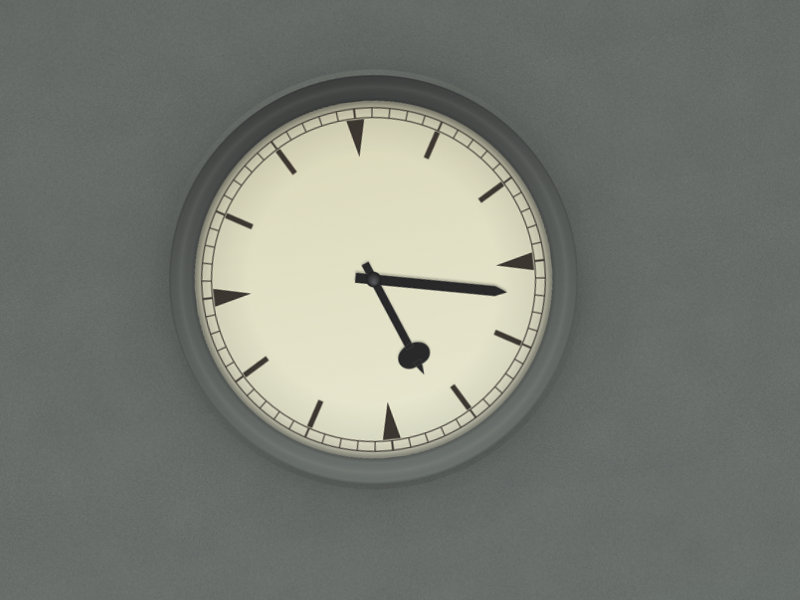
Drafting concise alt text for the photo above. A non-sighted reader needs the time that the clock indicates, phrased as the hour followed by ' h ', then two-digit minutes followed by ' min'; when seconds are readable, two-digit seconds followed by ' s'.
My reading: 5 h 17 min
